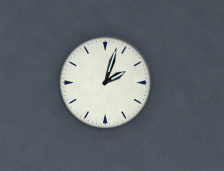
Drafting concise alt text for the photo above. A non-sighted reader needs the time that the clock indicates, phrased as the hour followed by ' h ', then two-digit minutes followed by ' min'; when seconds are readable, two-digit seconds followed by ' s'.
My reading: 2 h 03 min
